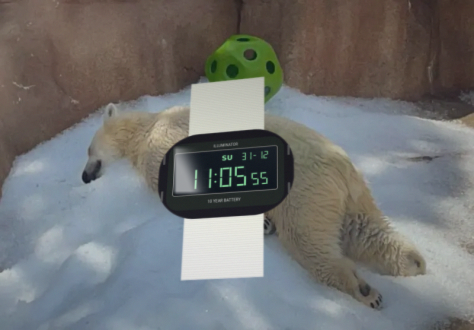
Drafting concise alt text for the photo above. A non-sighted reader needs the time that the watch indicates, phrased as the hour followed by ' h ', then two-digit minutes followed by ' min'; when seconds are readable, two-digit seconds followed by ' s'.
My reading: 11 h 05 min 55 s
